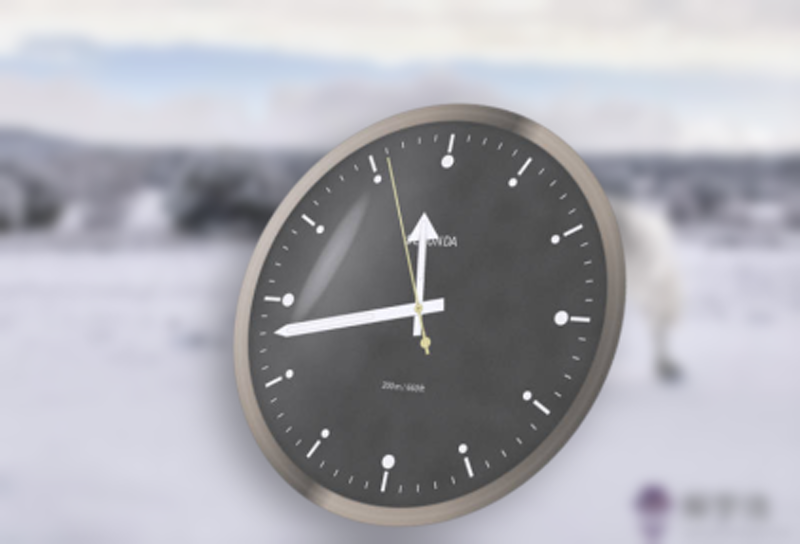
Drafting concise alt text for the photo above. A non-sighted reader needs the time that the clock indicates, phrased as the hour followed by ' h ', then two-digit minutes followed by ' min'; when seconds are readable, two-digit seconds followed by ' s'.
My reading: 11 h 42 min 56 s
